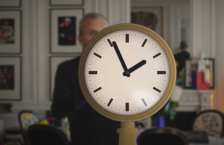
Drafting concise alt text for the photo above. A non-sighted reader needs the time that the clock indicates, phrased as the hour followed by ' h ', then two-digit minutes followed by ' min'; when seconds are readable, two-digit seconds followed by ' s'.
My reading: 1 h 56 min
